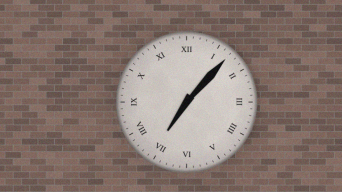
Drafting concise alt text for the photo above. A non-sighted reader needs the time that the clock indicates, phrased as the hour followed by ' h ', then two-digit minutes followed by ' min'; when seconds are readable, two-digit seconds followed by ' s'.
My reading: 7 h 07 min
